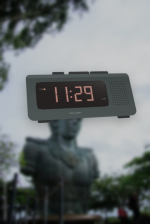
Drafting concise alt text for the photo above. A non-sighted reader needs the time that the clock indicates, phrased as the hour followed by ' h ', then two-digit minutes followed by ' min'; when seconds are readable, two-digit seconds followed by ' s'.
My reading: 11 h 29 min
